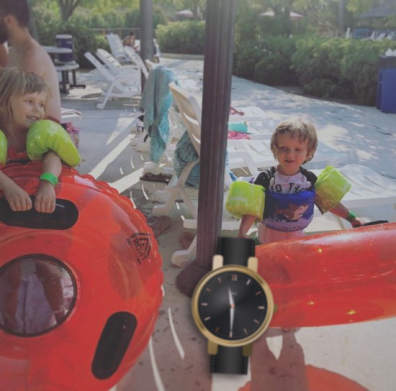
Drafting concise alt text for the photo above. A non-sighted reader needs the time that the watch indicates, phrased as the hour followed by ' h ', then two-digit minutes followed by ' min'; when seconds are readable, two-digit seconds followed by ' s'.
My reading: 11 h 30 min
